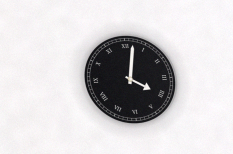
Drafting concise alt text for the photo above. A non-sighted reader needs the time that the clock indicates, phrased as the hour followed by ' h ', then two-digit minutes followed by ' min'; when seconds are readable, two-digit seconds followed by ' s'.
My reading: 4 h 02 min
